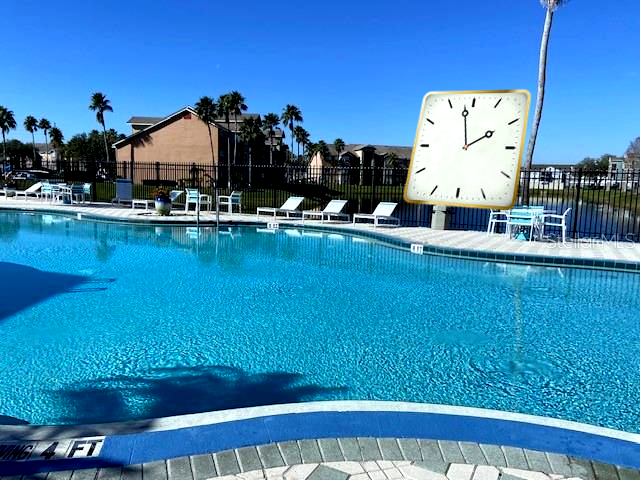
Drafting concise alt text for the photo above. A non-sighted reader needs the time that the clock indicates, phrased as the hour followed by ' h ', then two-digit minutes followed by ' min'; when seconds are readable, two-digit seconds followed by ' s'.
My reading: 1 h 58 min
